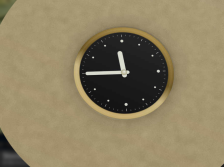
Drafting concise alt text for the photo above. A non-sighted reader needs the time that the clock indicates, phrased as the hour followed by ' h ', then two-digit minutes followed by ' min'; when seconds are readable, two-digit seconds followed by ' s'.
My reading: 11 h 45 min
